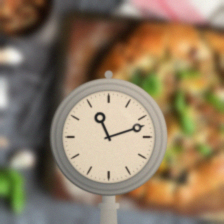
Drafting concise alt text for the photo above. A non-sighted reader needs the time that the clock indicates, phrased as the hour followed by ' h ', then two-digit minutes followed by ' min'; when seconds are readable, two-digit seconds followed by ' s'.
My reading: 11 h 12 min
